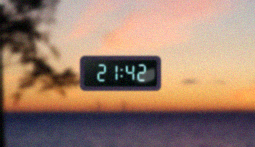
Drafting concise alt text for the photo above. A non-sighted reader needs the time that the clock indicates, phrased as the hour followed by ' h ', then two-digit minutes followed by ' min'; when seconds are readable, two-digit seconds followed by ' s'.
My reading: 21 h 42 min
